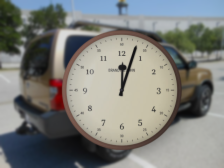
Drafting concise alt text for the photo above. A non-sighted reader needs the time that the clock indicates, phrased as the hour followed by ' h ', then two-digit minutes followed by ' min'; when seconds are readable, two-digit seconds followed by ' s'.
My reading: 12 h 03 min
